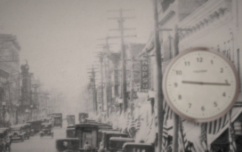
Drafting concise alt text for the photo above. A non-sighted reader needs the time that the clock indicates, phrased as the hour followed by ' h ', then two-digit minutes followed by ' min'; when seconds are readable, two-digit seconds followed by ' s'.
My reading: 9 h 16 min
